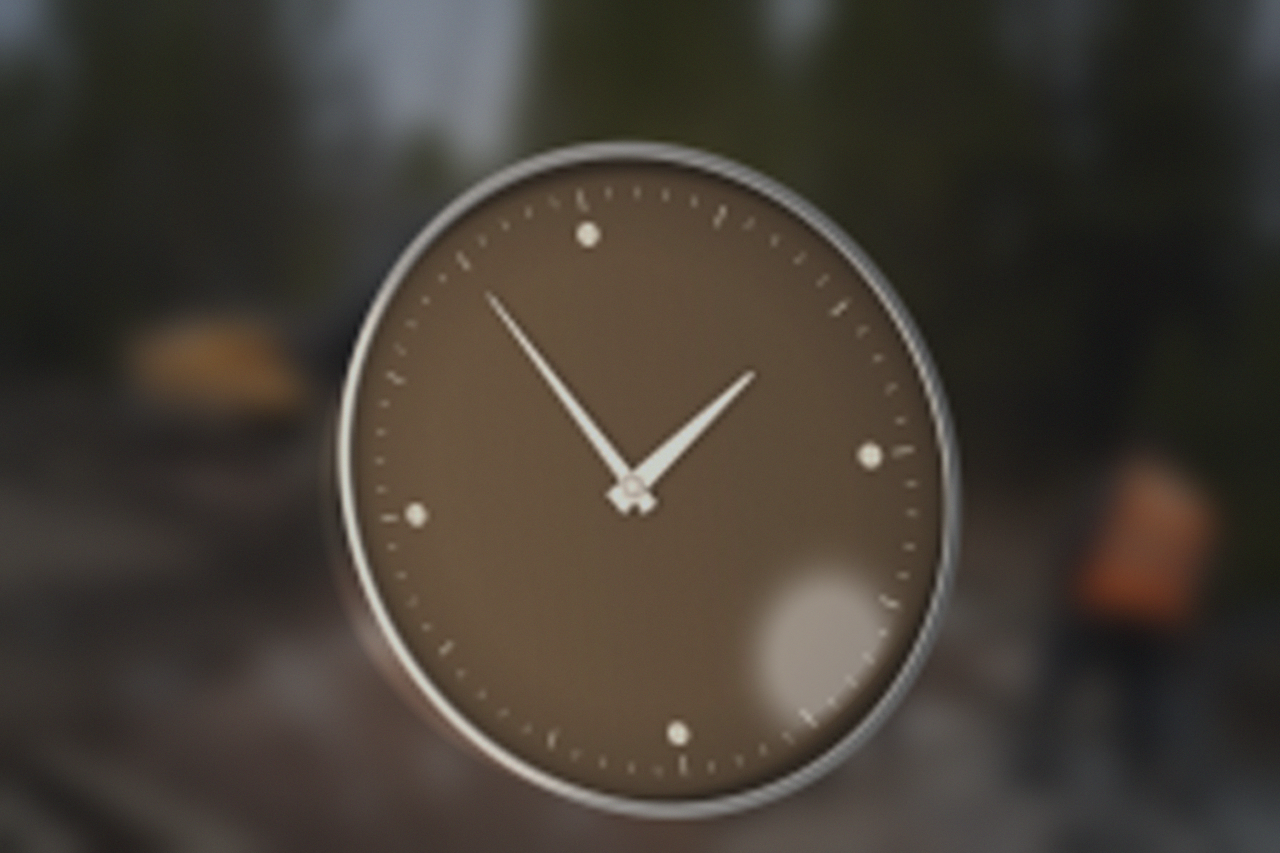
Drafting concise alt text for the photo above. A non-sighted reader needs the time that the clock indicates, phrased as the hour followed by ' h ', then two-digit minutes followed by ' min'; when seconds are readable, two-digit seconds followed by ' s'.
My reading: 1 h 55 min
